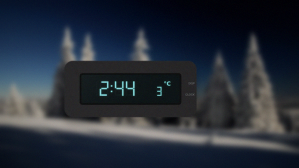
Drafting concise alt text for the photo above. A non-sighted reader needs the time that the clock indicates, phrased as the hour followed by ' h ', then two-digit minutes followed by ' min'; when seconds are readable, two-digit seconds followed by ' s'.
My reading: 2 h 44 min
